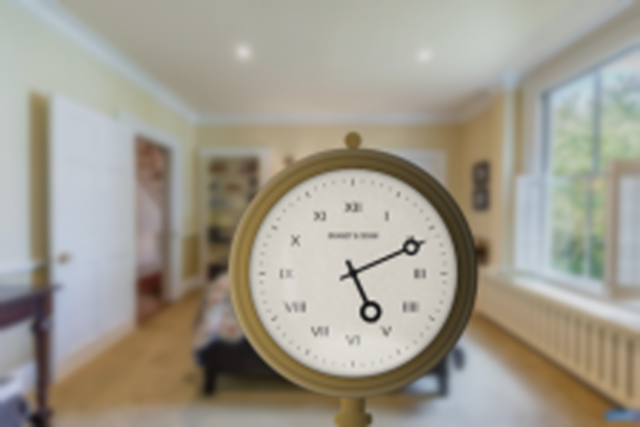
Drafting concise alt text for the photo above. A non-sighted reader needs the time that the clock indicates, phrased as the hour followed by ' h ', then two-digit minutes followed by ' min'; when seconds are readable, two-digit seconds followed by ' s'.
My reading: 5 h 11 min
